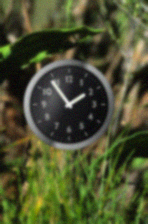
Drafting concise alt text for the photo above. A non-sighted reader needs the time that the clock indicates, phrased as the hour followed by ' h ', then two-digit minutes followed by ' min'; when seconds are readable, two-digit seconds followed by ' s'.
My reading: 1 h 54 min
